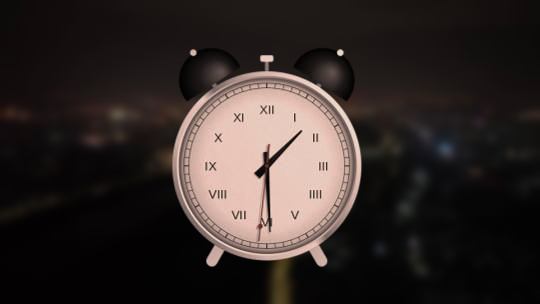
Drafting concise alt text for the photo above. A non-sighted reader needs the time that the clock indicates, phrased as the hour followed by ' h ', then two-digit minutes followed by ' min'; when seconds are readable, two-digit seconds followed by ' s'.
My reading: 1 h 29 min 31 s
